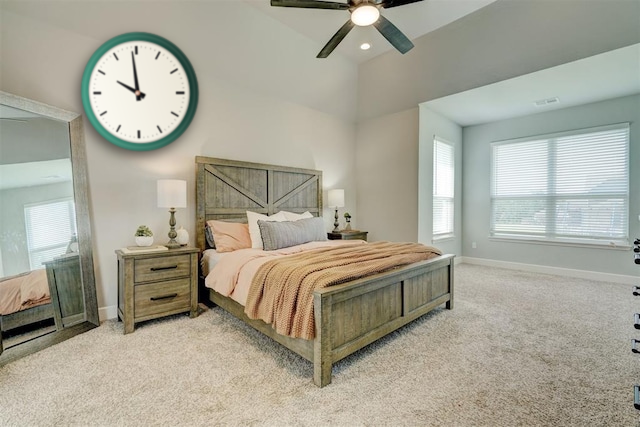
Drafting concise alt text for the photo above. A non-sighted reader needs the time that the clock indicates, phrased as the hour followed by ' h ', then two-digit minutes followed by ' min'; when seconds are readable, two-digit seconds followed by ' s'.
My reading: 9 h 59 min
